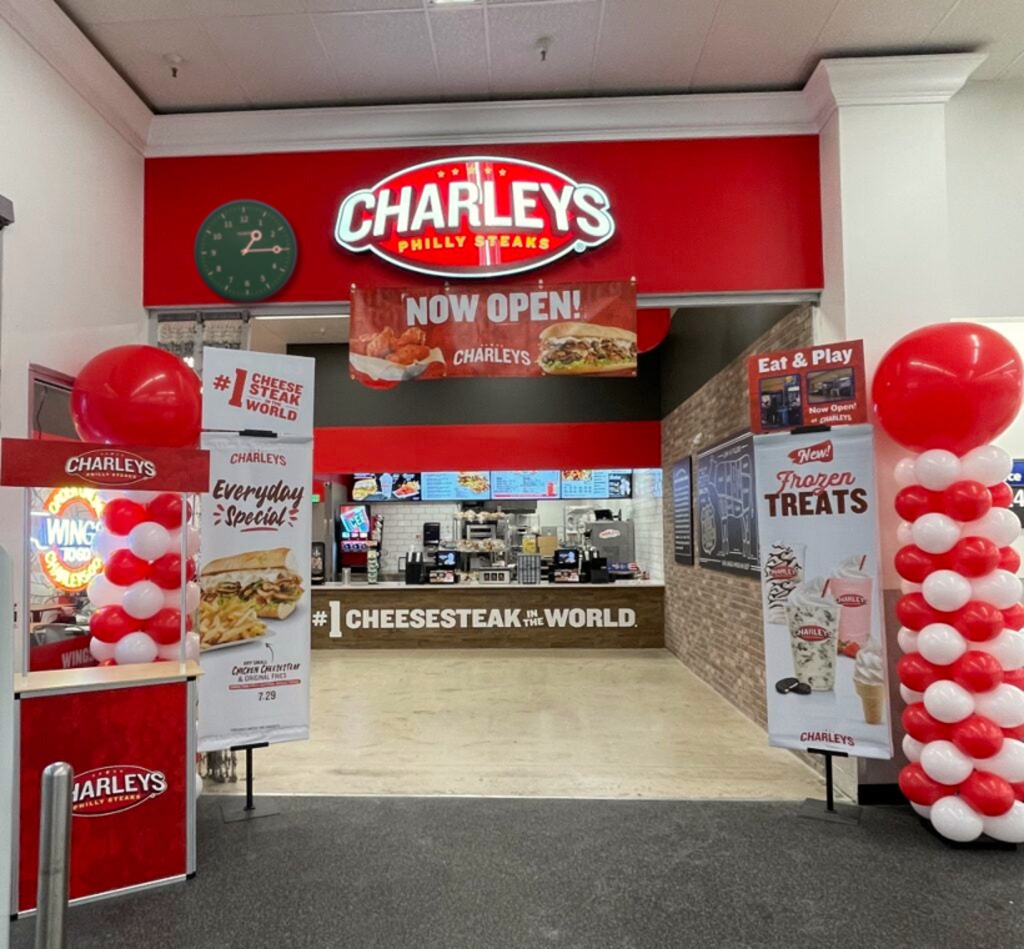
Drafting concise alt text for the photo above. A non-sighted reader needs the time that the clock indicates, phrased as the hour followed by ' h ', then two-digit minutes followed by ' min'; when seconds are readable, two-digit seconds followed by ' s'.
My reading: 1 h 15 min
